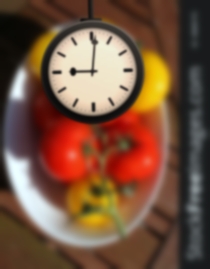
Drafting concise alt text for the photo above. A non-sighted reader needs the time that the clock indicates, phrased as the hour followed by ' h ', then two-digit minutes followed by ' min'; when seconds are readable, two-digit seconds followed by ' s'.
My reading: 9 h 01 min
